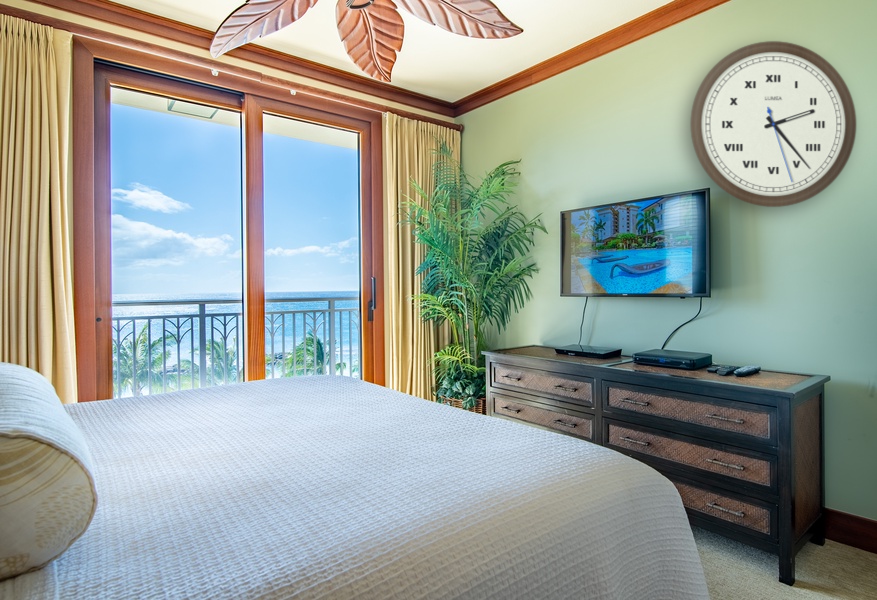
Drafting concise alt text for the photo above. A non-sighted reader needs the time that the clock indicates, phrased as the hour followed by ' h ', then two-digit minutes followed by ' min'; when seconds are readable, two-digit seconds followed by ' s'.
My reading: 2 h 23 min 27 s
